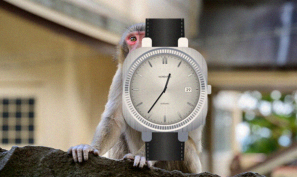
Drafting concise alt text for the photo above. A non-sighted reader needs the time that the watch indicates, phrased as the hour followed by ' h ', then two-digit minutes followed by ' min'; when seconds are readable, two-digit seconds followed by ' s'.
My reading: 12 h 36 min
